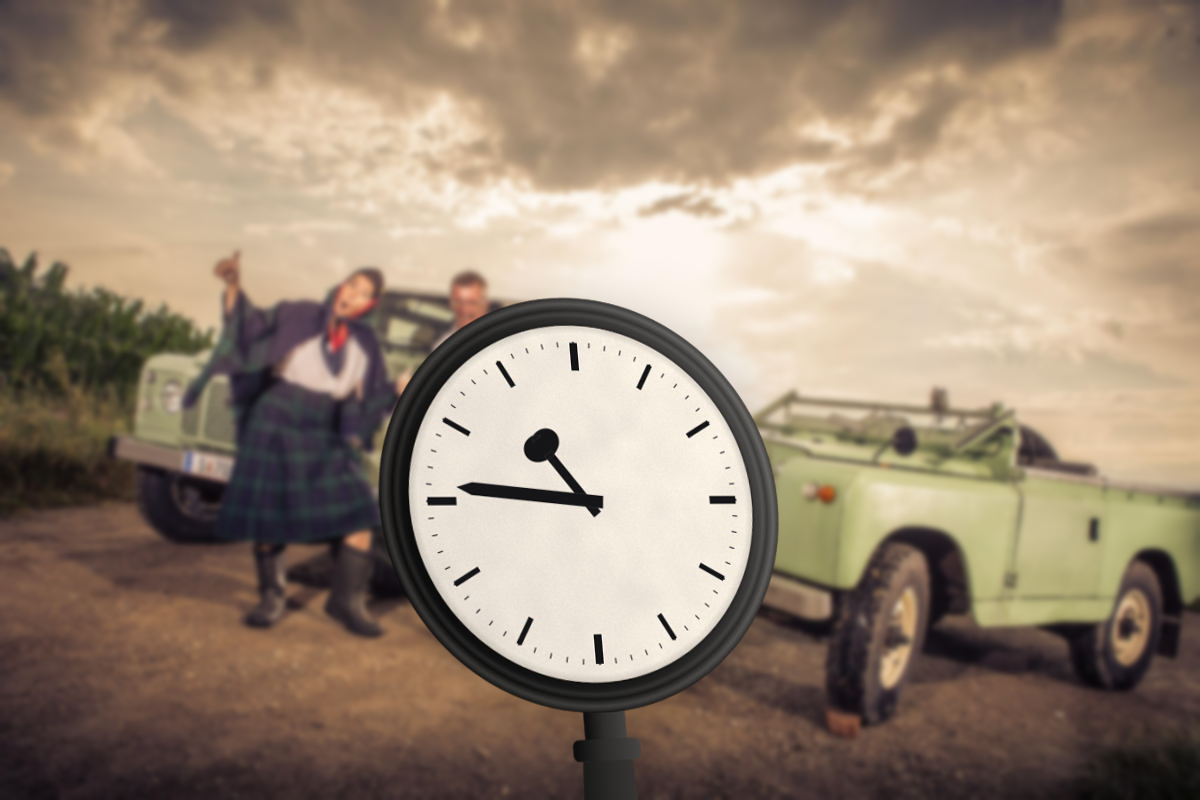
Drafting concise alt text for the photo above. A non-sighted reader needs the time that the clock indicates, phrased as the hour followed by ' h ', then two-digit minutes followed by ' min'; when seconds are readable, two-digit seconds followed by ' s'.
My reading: 10 h 46 min
